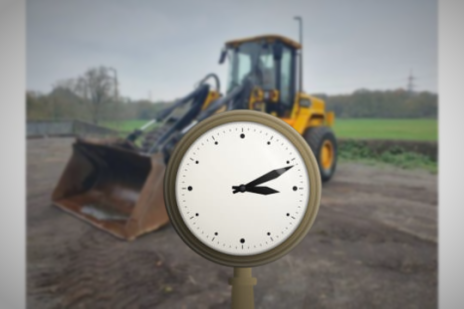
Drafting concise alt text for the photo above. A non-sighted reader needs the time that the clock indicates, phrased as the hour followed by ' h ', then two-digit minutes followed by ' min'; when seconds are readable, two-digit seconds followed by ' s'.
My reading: 3 h 11 min
